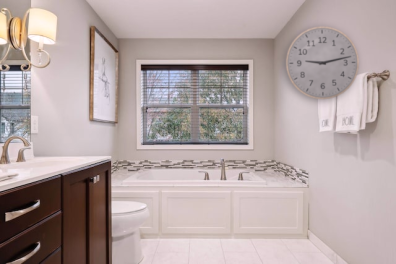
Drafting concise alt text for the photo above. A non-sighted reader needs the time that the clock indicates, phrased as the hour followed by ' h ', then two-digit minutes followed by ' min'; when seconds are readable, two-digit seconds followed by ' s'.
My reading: 9 h 13 min
